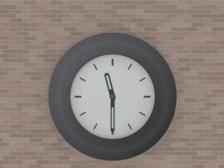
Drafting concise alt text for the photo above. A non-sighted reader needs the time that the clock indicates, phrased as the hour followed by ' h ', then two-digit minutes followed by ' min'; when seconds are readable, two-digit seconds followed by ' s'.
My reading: 11 h 30 min
